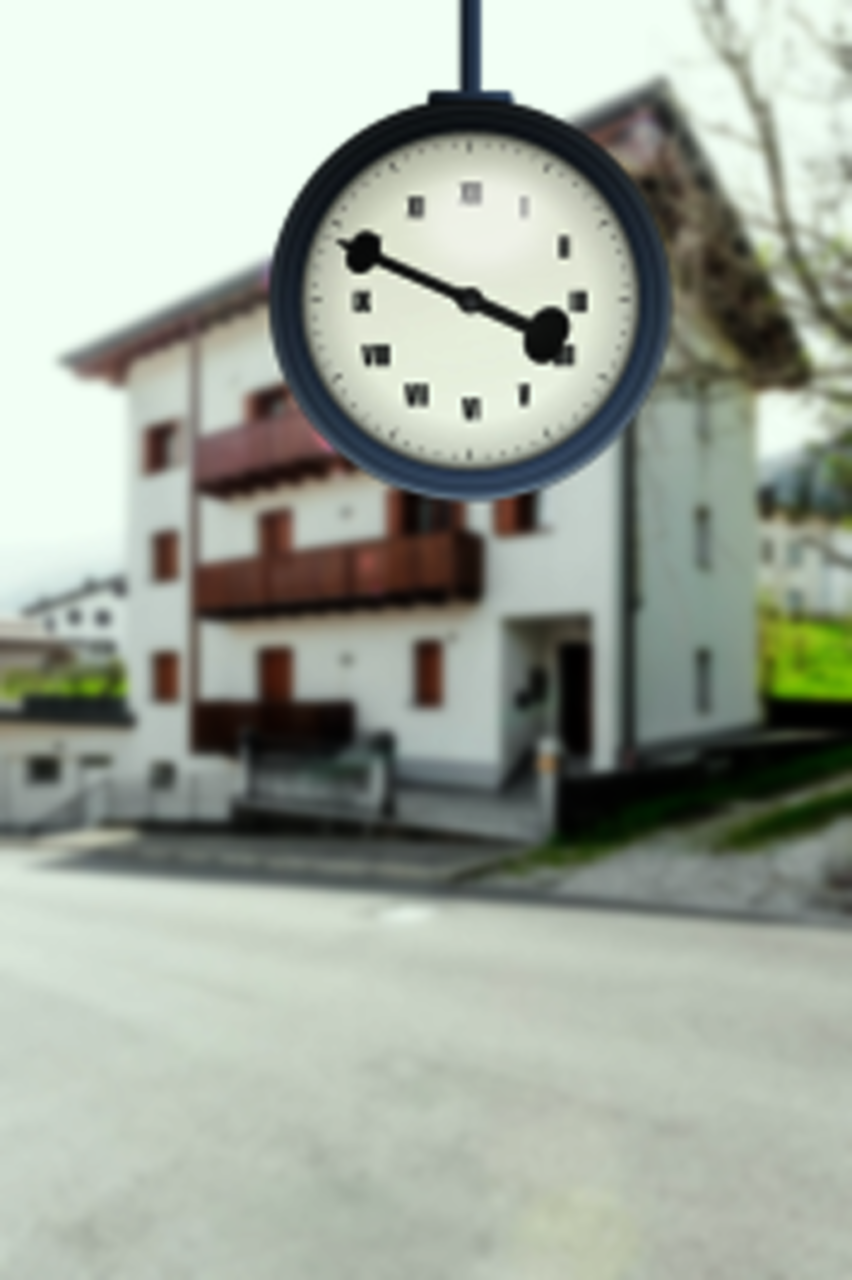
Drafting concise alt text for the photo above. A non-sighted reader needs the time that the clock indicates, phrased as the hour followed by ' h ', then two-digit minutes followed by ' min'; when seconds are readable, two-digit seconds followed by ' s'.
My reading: 3 h 49 min
